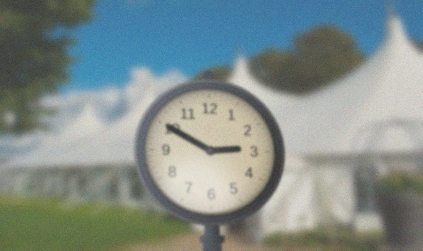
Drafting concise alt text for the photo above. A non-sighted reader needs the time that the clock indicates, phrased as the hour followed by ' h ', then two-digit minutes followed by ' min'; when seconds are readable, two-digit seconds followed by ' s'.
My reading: 2 h 50 min
